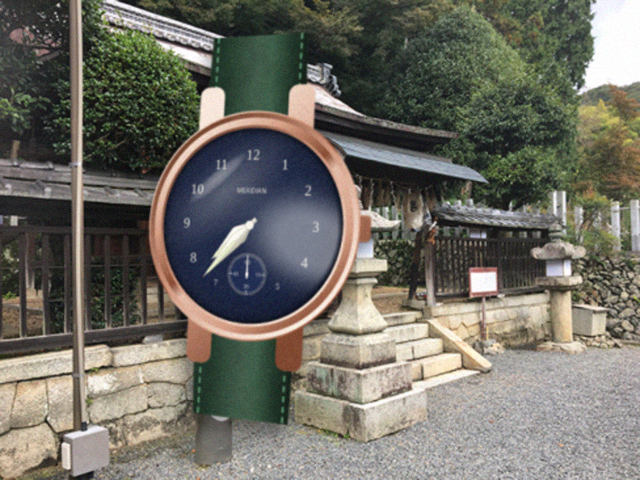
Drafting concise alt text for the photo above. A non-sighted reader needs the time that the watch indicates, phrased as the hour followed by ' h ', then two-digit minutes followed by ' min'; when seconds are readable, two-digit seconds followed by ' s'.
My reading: 7 h 37 min
